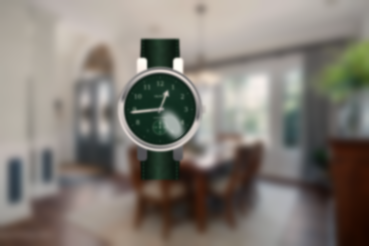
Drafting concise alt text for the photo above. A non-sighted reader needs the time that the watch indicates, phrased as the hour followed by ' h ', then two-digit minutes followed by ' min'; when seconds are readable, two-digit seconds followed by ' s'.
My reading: 12 h 44 min
